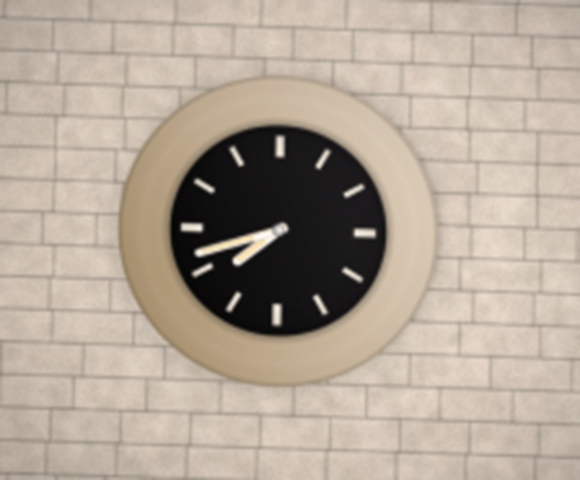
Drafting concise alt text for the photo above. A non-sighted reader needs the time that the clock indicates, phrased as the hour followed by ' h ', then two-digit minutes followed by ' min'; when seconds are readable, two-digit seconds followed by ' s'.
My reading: 7 h 42 min
